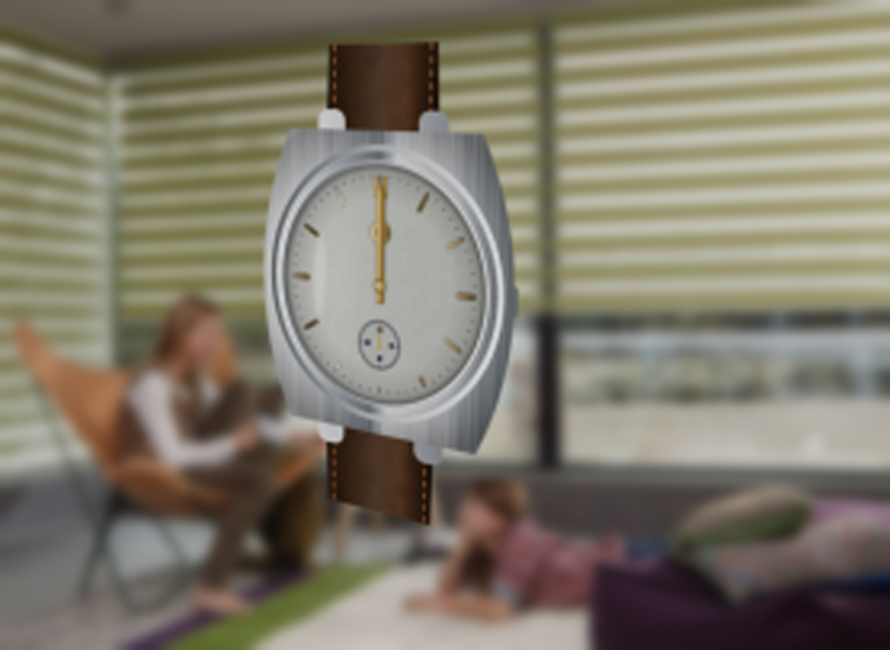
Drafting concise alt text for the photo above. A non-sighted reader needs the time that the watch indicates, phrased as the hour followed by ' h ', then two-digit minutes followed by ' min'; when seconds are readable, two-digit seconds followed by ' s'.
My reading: 12 h 00 min
